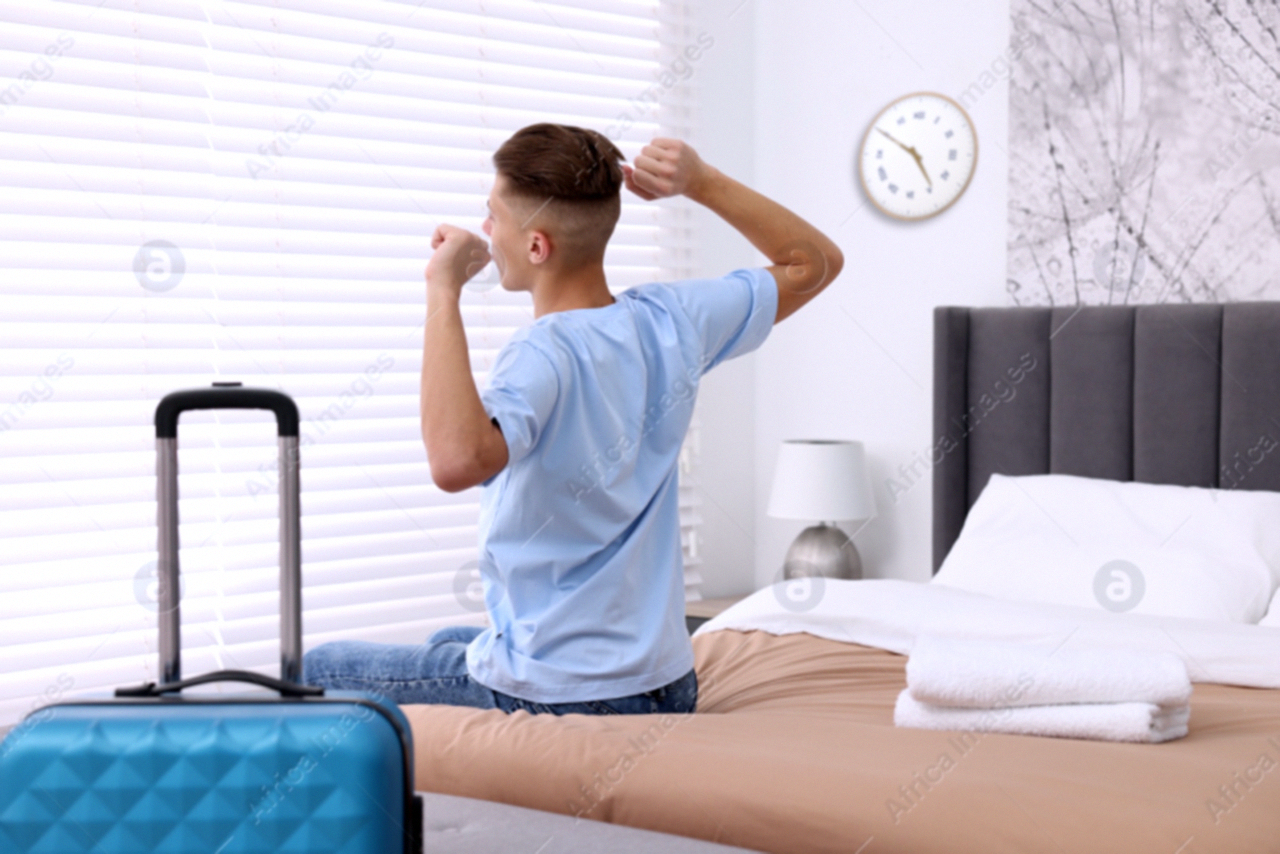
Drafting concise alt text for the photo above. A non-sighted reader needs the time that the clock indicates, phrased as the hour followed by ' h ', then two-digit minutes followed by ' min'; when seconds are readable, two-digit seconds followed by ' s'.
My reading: 4 h 50 min
